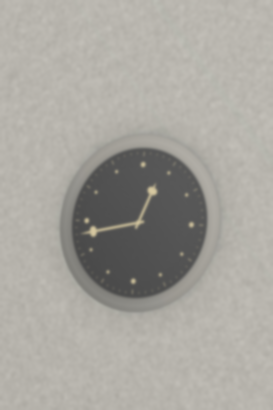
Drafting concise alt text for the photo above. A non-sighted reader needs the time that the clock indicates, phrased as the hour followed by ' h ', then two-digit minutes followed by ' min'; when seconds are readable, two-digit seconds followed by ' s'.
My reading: 12 h 43 min
